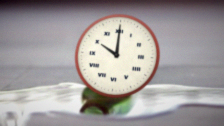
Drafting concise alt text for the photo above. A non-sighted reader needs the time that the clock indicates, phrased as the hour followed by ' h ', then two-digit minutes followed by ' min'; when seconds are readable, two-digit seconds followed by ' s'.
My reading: 10 h 00 min
